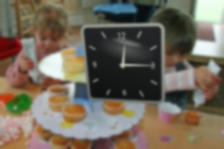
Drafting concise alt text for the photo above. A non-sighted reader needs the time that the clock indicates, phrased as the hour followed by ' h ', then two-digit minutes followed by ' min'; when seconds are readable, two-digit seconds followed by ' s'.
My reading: 12 h 15 min
